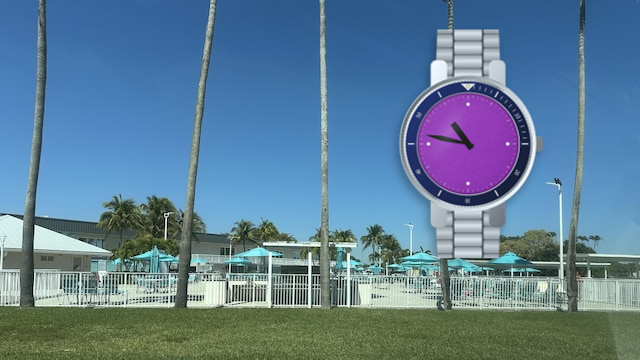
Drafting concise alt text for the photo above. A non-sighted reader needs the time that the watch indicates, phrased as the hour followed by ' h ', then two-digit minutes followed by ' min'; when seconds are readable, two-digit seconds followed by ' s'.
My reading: 10 h 47 min
